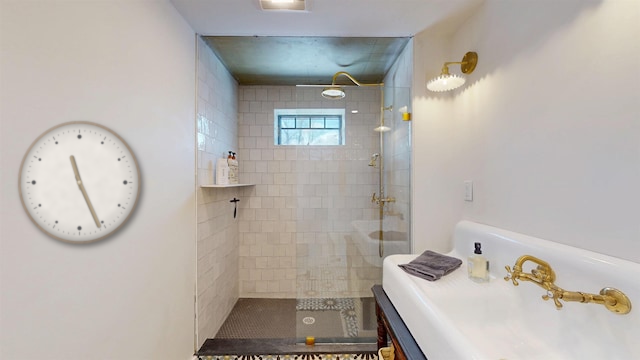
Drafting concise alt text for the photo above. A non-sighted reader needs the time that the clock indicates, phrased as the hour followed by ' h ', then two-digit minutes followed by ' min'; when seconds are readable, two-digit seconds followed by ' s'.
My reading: 11 h 26 min
